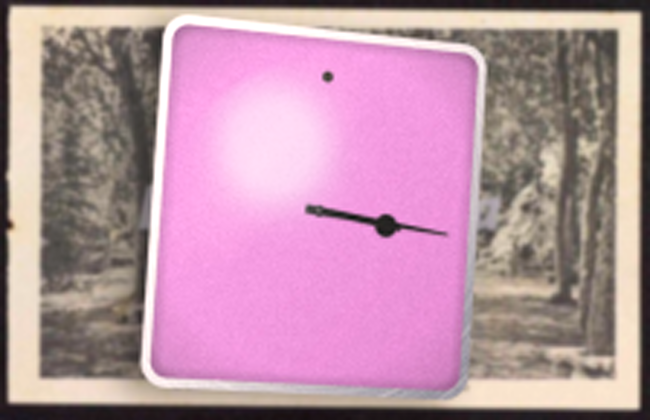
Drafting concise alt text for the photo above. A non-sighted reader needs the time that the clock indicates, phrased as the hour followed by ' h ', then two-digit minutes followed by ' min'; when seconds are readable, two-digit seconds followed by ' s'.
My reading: 3 h 16 min
